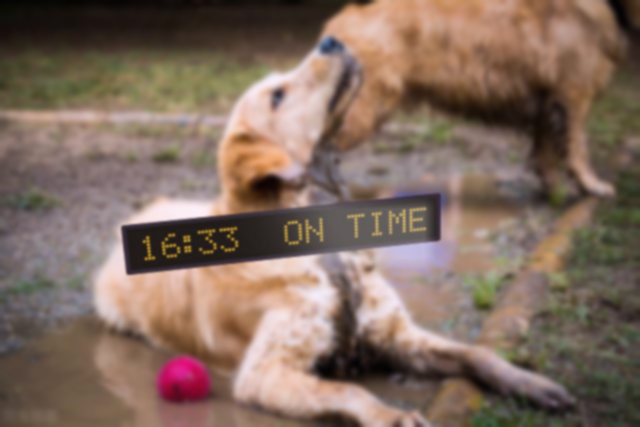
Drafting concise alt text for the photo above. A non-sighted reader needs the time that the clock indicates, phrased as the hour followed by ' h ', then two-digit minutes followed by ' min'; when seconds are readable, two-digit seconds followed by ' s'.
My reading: 16 h 33 min
